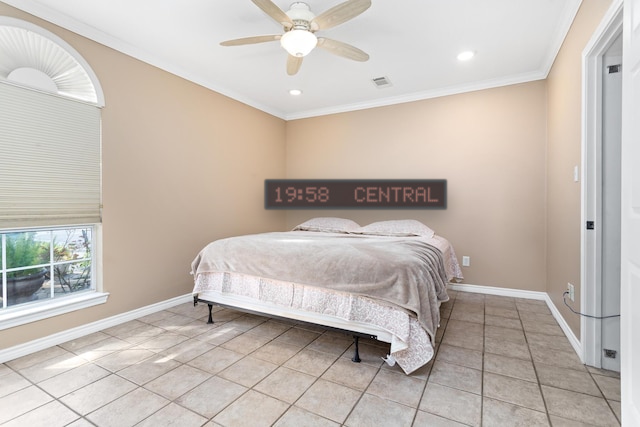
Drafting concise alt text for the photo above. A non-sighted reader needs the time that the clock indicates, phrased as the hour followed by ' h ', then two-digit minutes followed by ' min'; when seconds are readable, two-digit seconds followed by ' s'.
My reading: 19 h 58 min
